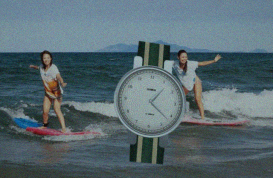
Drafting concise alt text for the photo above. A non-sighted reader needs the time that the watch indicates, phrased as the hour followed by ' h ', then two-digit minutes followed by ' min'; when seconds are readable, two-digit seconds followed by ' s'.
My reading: 1 h 22 min
